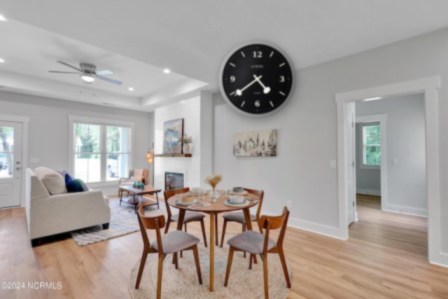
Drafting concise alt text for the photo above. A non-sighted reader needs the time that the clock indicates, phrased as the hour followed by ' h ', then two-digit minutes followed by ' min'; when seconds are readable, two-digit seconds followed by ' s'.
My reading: 4 h 39 min
